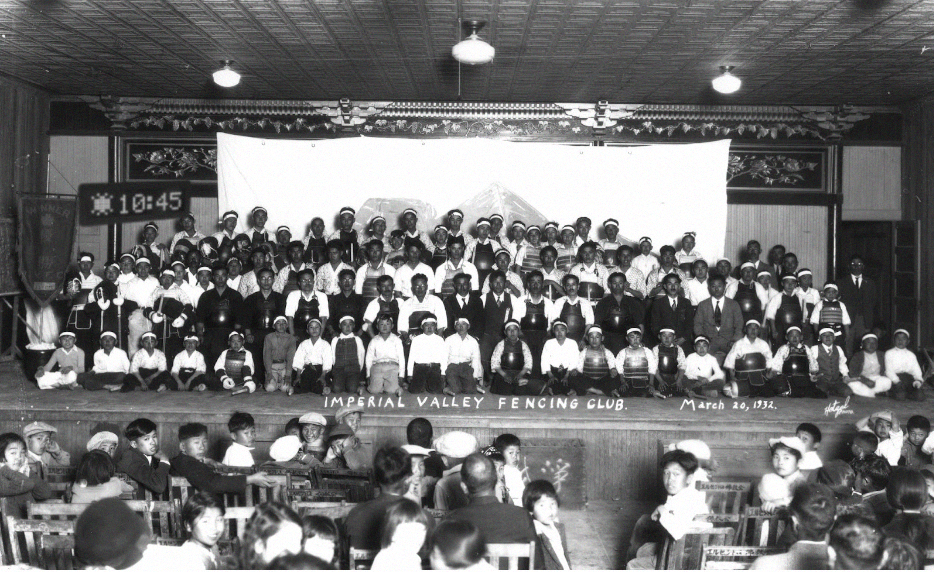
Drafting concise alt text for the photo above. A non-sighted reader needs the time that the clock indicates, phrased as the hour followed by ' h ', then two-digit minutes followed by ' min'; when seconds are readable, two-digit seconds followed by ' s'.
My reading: 10 h 45 min
